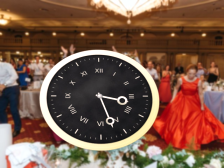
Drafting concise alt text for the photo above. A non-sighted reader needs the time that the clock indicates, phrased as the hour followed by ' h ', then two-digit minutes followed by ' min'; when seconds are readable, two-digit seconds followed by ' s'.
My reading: 3 h 27 min
